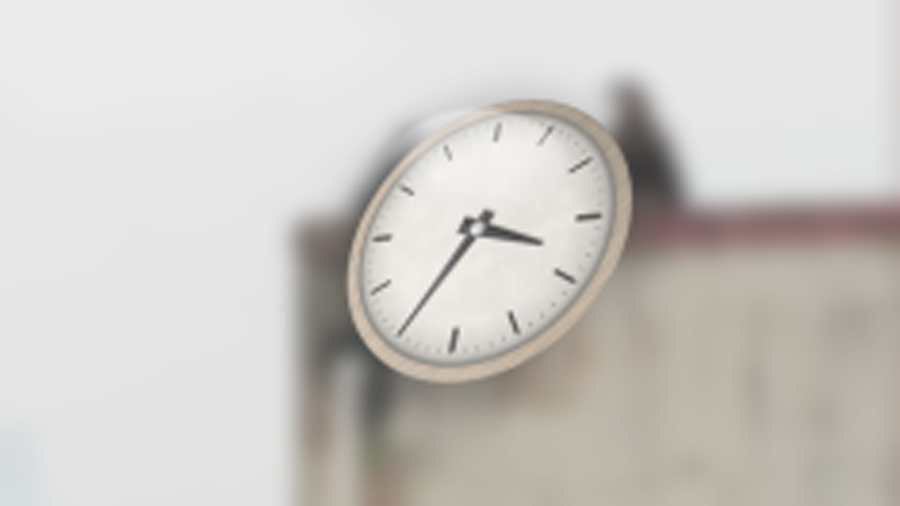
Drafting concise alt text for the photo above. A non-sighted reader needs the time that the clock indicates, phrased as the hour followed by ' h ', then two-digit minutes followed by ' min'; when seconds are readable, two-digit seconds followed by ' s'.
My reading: 3 h 35 min
